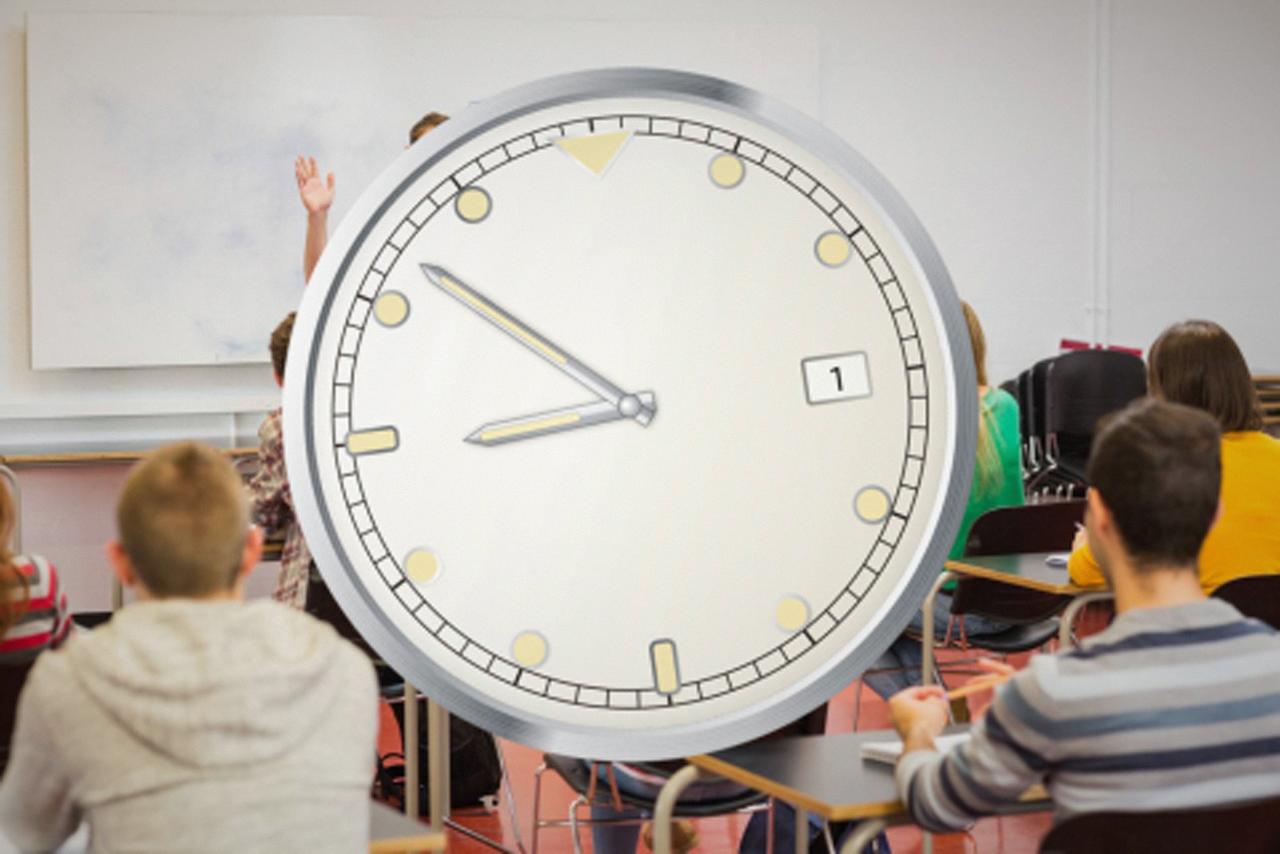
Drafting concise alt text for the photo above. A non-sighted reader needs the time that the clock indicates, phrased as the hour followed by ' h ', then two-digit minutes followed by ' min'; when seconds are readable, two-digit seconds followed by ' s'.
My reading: 8 h 52 min
